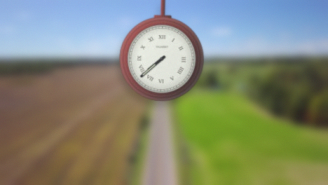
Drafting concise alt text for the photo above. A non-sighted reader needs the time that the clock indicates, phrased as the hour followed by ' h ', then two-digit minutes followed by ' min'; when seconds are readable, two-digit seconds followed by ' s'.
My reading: 7 h 38 min
